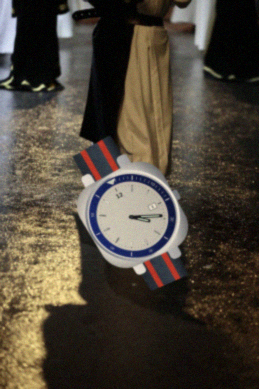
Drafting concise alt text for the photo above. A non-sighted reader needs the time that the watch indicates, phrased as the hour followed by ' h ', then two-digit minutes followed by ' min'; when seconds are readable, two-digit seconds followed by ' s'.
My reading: 4 h 19 min
